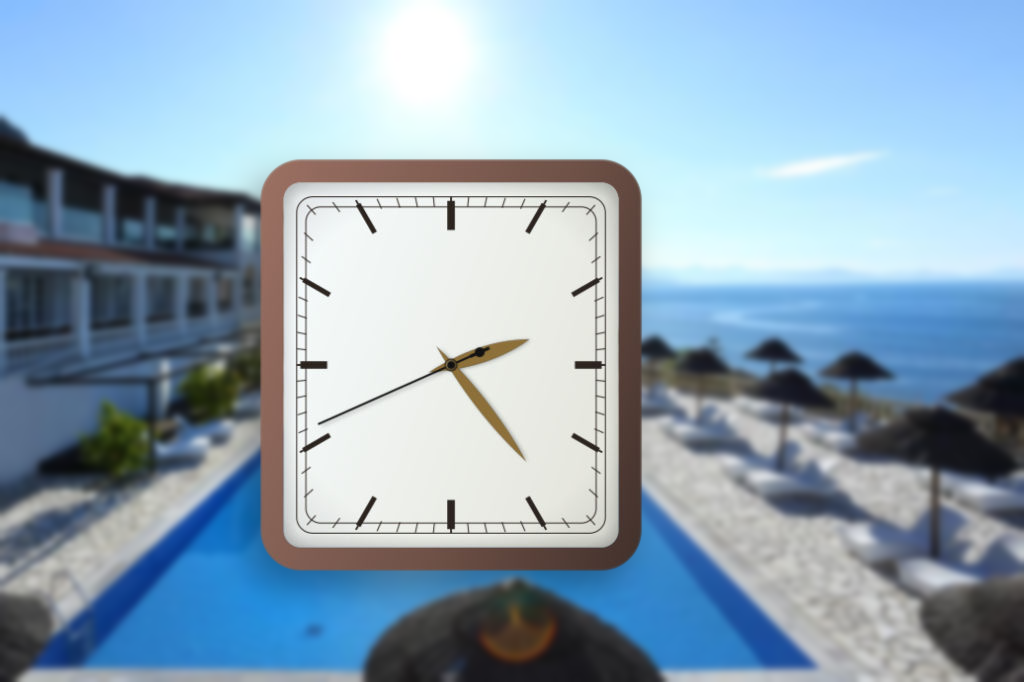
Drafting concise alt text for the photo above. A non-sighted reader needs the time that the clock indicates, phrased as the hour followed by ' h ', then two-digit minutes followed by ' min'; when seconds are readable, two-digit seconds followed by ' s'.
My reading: 2 h 23 min 41 s
